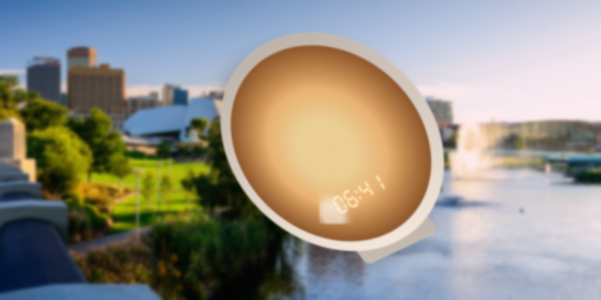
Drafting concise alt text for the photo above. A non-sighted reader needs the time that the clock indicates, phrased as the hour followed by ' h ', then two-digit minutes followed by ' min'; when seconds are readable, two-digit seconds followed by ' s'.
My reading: 6 h 41 min
